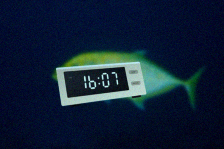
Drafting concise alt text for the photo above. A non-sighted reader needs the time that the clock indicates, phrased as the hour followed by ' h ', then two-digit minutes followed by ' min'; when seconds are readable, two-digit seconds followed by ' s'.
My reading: 16 h 07 min
